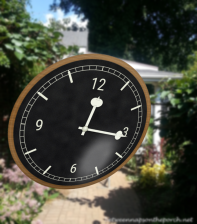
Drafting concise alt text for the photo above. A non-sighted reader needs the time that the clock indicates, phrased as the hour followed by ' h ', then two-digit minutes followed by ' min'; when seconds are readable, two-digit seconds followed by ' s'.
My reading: 12 h 16 min
